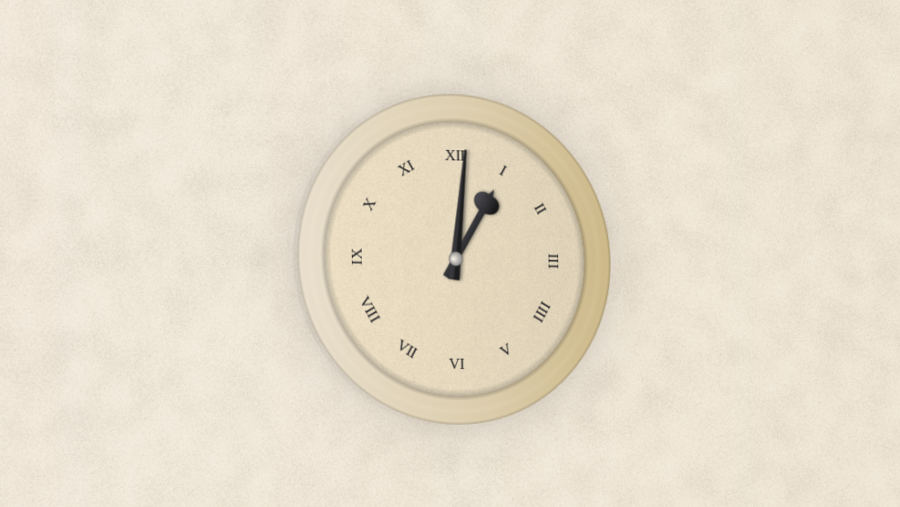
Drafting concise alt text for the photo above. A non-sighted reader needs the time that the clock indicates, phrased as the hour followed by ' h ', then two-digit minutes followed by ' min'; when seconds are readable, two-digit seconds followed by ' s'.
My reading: 1 h 01 min
